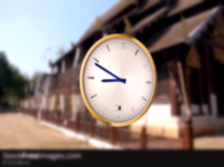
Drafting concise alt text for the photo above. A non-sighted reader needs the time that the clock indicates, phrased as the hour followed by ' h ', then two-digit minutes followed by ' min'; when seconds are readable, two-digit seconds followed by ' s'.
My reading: 8 h 49 min
